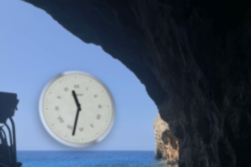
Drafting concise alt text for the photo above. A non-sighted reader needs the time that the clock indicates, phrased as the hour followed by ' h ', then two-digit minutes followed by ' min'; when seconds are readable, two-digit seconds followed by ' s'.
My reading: 11 h 33 min
